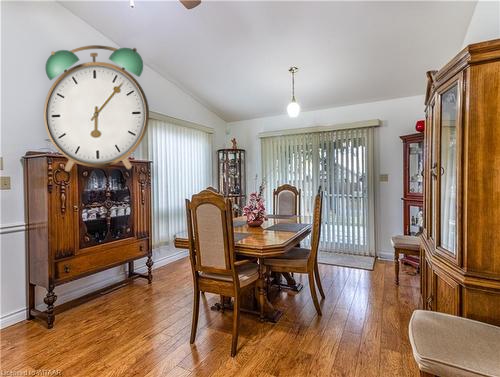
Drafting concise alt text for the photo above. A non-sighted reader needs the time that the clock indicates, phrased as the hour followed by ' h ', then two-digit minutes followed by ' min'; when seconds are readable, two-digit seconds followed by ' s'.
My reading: 6 h 07 min
